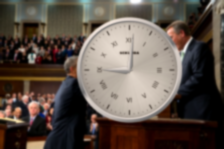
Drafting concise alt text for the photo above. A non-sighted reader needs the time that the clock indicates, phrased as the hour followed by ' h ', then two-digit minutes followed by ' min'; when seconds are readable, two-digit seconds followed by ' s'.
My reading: 9 h 01 min
